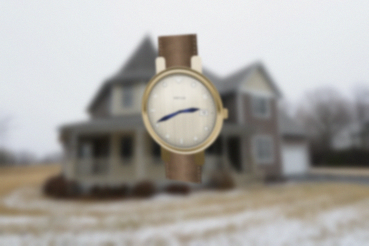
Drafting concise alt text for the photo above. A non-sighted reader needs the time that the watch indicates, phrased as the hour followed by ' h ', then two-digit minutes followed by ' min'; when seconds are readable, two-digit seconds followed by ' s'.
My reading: 2 h 41 min
